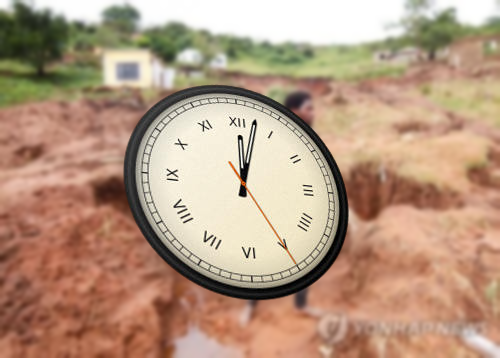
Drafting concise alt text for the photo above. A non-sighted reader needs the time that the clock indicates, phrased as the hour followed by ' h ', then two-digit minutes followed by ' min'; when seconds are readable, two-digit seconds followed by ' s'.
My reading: 12 h 02 min 25 s
